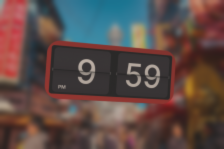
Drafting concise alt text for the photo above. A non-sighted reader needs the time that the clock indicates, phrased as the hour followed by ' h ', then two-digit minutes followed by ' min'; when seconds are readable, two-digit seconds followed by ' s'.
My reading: 9 h 59 min
